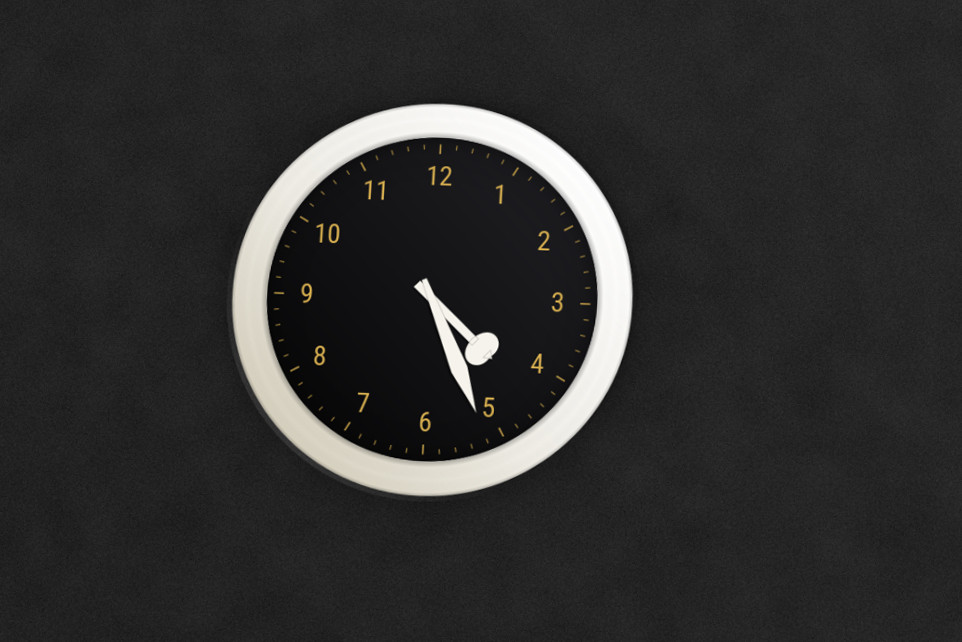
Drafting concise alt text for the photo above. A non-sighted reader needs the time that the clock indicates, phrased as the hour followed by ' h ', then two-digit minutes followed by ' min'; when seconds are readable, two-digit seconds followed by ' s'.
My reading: 4 h 26 min
